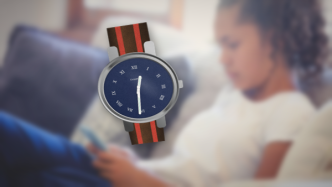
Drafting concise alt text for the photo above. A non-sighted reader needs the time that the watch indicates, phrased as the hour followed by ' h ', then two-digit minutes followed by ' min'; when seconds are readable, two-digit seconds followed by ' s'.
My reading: 12 h 31 min
